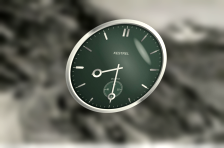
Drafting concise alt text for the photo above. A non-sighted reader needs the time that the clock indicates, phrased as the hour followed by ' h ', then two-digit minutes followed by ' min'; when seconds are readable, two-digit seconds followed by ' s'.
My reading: 8 h 30 min
